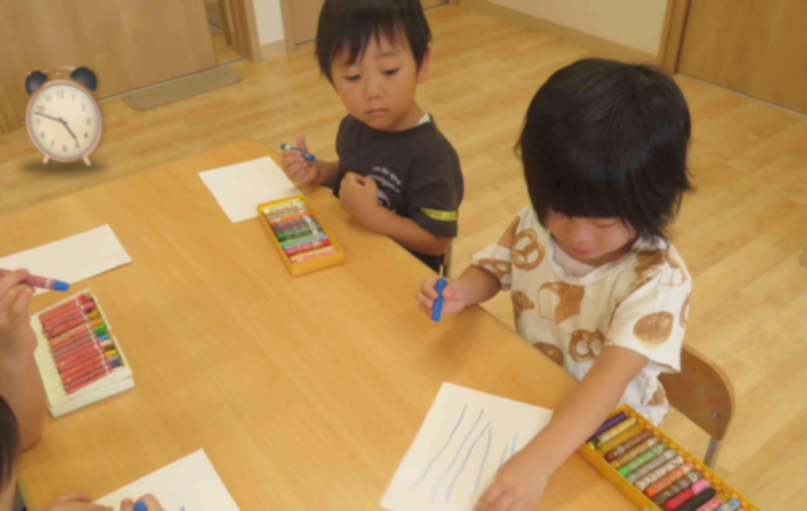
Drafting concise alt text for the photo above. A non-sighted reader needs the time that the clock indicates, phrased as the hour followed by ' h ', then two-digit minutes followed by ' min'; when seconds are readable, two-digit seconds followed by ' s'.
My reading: 4 h 48 min
